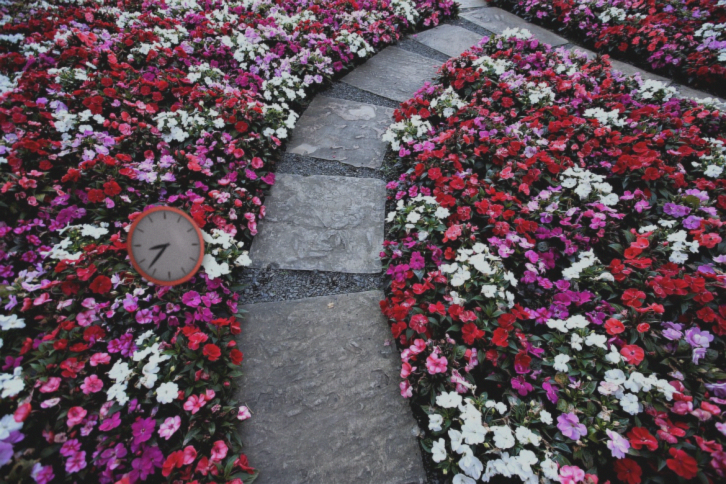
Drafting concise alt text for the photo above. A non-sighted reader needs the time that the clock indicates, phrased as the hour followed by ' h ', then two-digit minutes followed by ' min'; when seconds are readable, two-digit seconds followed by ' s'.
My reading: 8 h 37 min
